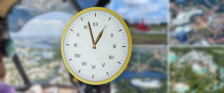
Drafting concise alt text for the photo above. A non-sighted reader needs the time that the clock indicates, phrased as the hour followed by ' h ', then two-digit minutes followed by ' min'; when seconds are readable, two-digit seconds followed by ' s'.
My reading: 12 h 57 min
